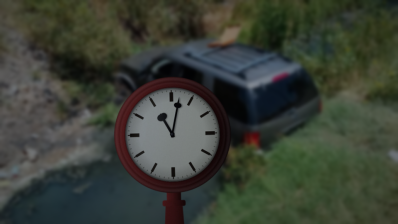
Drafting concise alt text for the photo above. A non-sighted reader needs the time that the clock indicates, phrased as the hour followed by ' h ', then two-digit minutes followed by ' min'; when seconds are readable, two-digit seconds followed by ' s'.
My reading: 11 h 02 min
